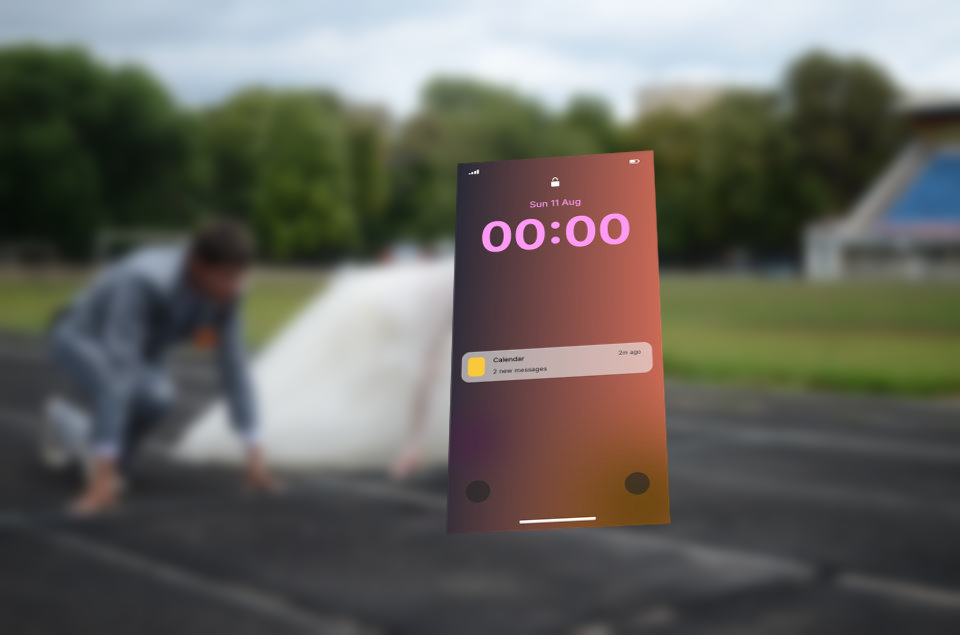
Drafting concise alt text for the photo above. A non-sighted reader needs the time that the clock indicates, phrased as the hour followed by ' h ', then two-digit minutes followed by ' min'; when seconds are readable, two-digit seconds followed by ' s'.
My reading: 0 h 00 min
